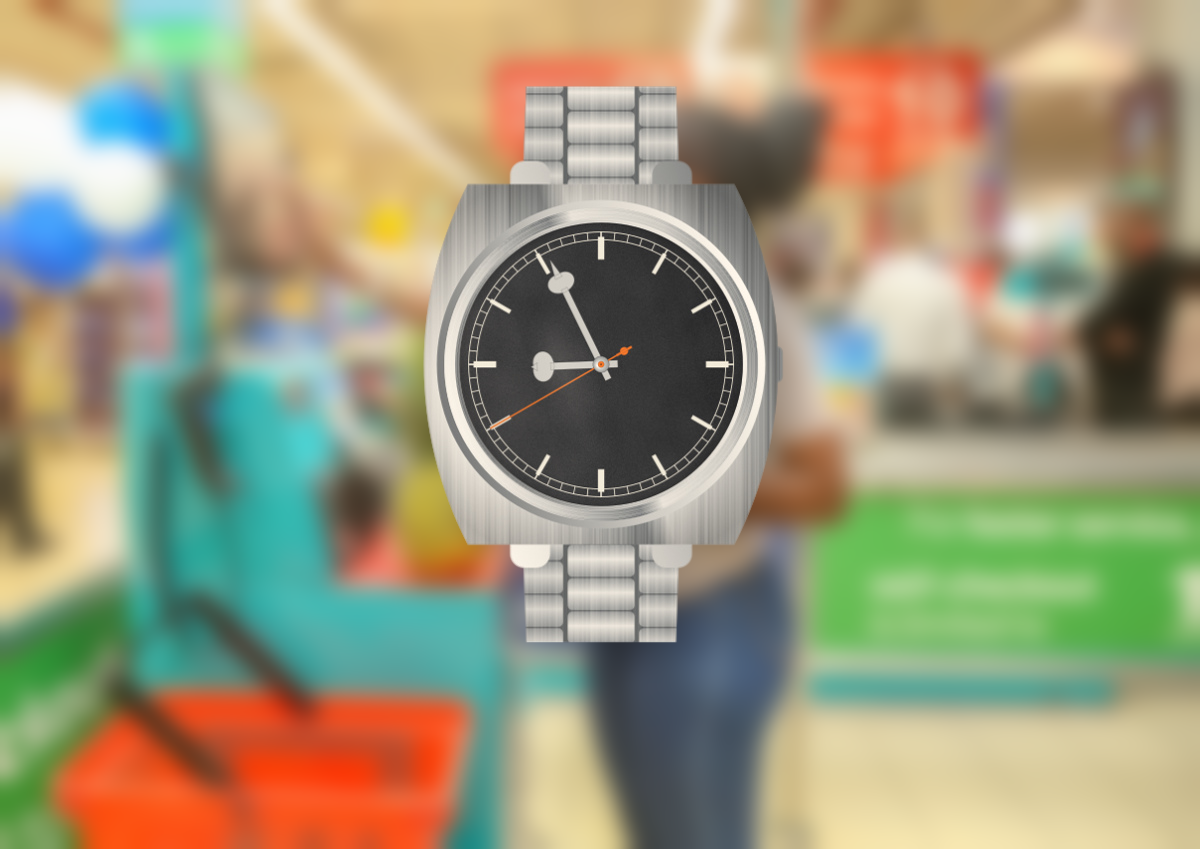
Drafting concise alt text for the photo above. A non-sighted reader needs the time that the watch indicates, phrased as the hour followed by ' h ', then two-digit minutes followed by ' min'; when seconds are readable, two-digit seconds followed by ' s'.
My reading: 8 h 55 min 40 s
